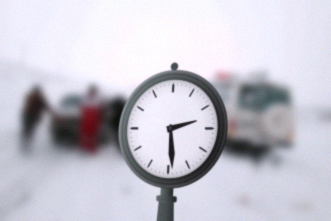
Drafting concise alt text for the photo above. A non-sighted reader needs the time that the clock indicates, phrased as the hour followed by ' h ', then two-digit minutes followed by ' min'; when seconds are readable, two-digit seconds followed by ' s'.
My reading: 2 h 29 min
